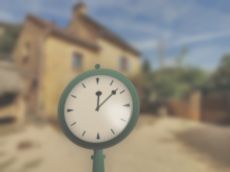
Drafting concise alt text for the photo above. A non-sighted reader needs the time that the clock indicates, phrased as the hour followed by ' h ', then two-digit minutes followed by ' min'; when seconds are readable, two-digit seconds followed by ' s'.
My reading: 12 h 08 min
